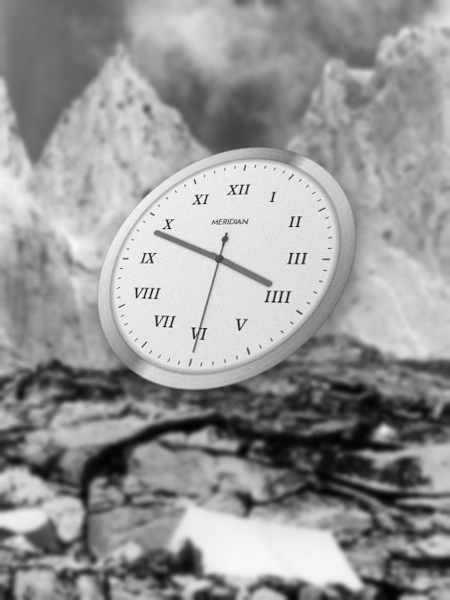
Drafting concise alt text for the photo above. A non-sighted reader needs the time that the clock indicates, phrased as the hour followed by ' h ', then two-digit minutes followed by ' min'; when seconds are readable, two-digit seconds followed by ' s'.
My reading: 3 h 48 min 30 s
